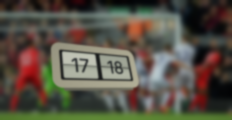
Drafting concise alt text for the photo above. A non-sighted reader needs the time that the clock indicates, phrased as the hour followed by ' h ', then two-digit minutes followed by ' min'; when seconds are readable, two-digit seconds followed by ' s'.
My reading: 17 h 18 min
